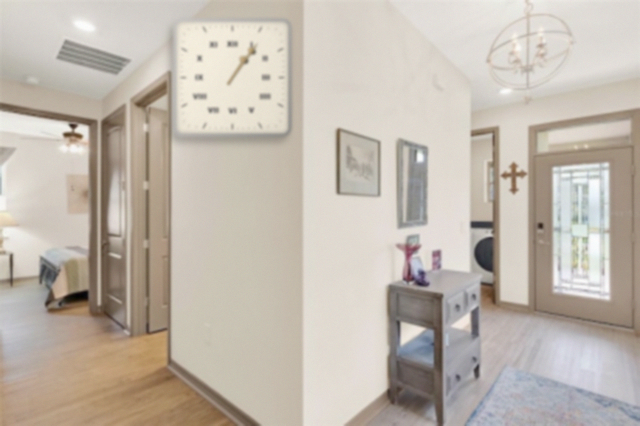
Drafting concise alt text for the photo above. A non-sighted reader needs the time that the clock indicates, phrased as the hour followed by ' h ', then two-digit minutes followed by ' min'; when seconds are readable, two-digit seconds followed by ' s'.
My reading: 1 h 06 min
